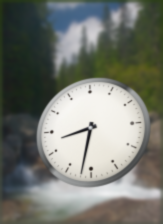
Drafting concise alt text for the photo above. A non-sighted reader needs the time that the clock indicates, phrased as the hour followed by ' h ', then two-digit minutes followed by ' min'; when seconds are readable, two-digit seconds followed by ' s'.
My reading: 8 h 32 min
